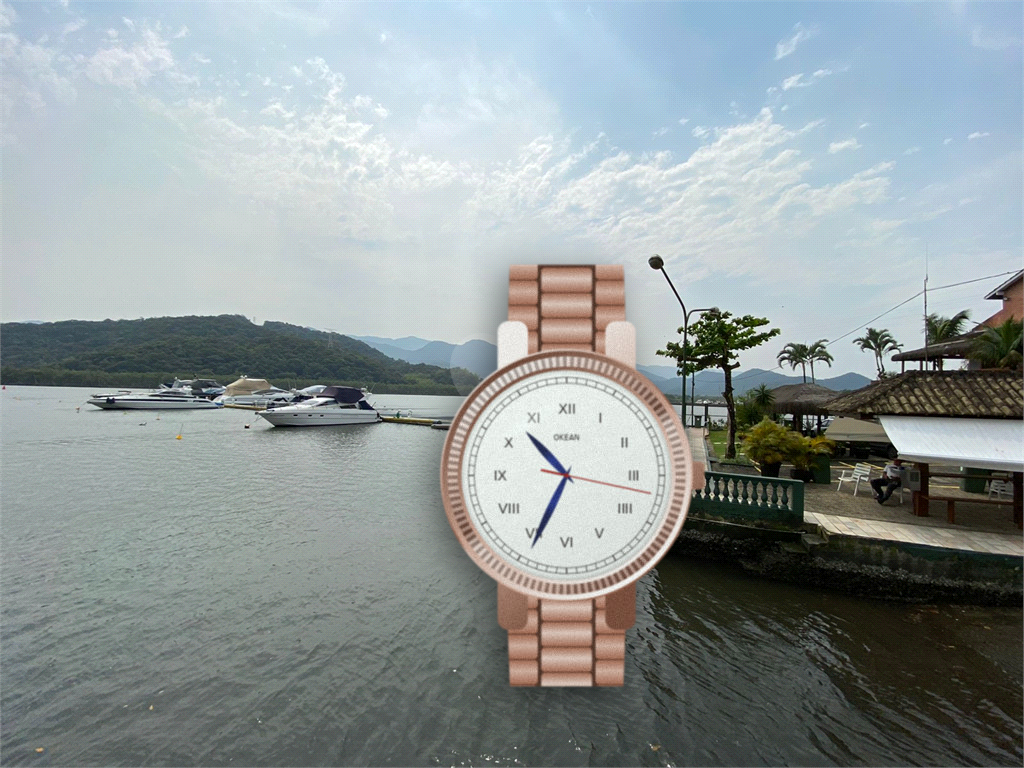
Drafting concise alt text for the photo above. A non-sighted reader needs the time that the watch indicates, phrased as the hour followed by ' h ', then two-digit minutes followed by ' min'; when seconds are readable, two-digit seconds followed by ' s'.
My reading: 10 h 34 min 17 s
